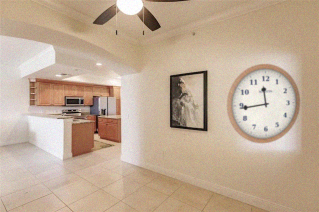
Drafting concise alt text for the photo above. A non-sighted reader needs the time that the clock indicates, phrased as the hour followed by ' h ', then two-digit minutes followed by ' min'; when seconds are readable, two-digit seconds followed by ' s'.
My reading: 11 h 44 min
